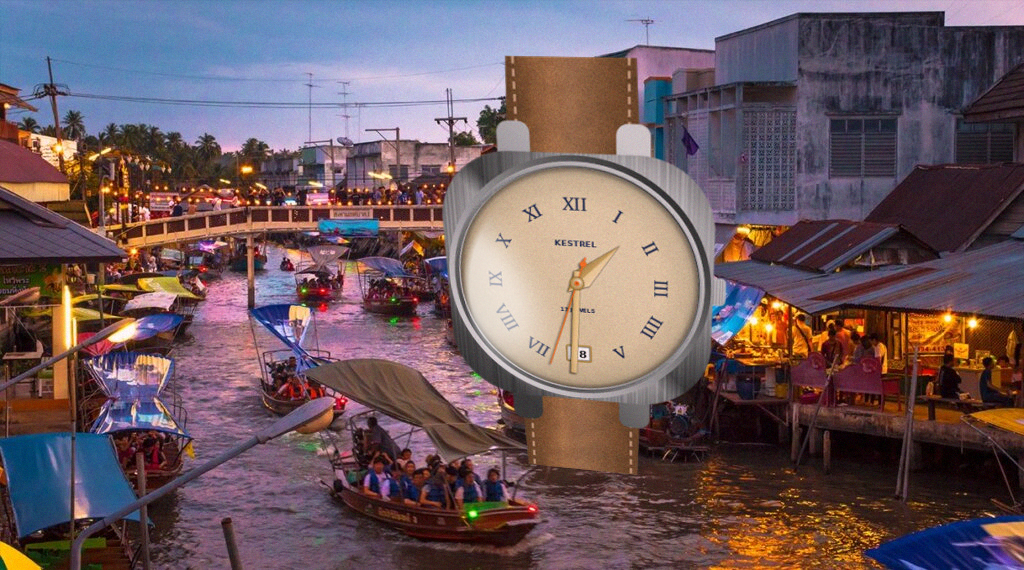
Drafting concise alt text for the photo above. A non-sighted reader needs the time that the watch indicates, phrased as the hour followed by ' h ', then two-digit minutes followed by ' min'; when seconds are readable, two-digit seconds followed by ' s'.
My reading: 1 h 30 min 33 s
